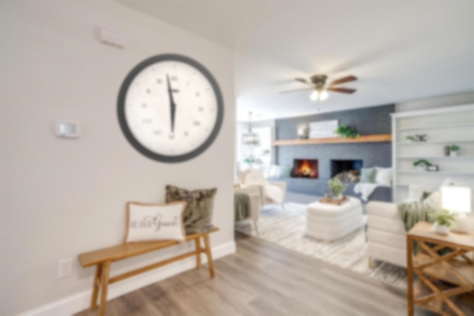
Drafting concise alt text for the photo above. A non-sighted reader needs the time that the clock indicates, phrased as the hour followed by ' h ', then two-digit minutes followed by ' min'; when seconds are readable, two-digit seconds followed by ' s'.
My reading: 5 h 58 min
